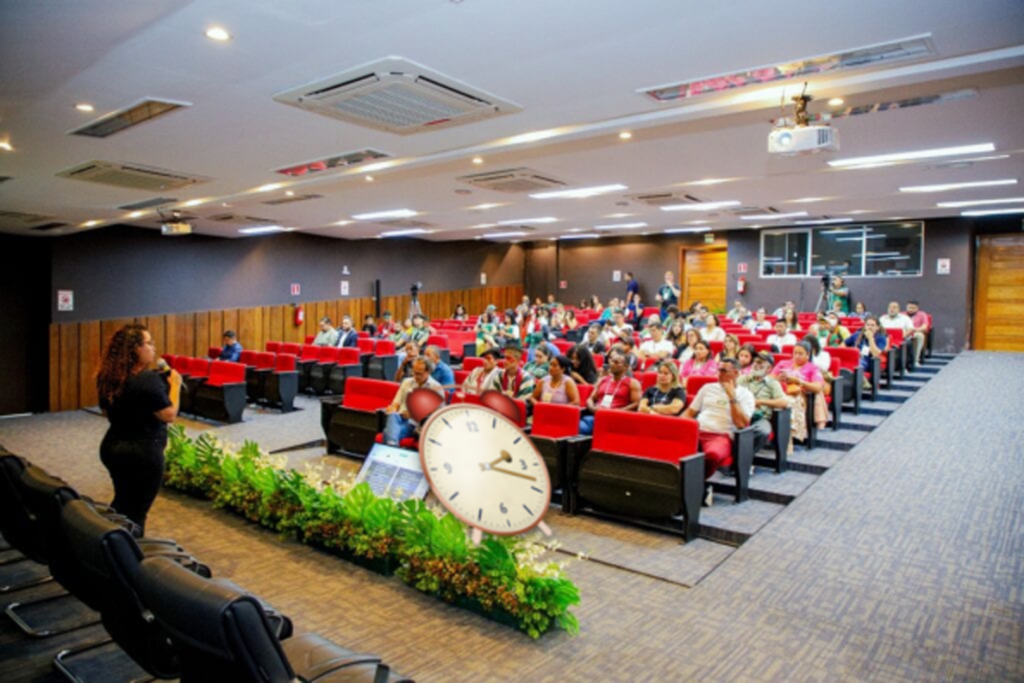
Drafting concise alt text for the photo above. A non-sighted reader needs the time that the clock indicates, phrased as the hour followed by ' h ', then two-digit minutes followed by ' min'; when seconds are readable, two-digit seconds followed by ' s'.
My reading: 2 h 18 min
